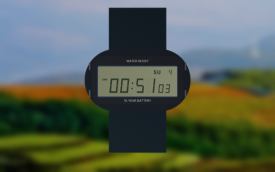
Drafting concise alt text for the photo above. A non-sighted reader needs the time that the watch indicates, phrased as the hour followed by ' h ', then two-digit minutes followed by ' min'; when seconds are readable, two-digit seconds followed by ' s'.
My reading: 0 h 51 min 03 s
